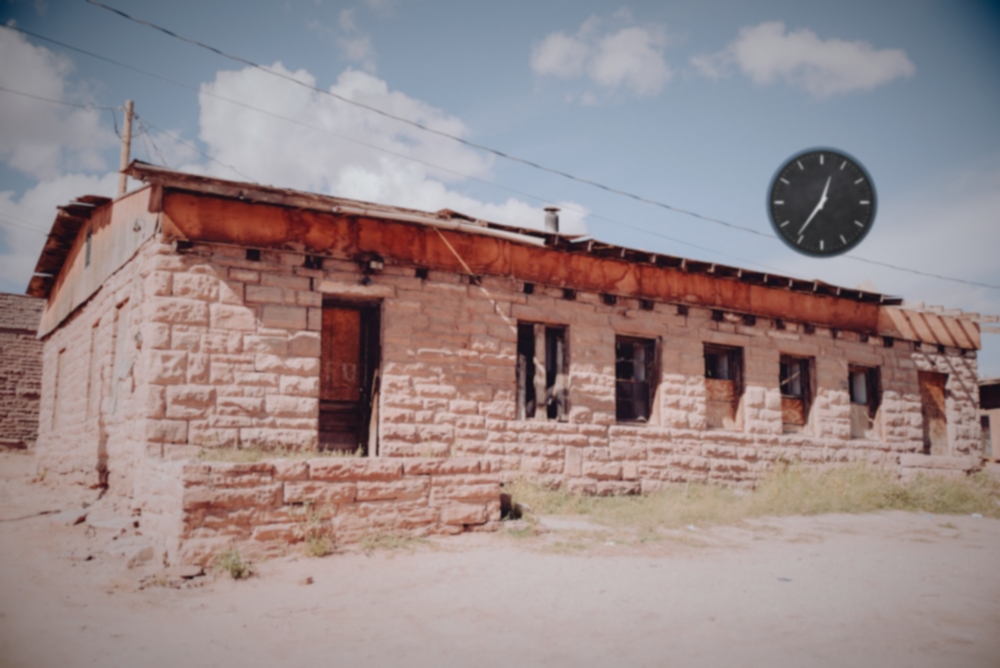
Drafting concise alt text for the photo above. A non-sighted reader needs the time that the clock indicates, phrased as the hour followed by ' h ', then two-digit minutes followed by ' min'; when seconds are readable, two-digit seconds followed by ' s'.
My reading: 12 h 36 min
